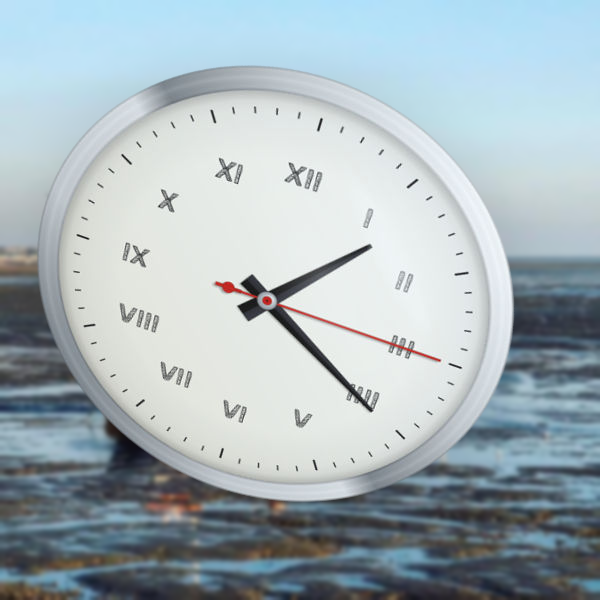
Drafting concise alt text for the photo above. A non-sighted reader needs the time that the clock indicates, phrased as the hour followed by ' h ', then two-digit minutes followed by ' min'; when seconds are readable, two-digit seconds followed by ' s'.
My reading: 1 h 20 min 15 s
